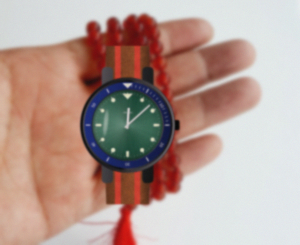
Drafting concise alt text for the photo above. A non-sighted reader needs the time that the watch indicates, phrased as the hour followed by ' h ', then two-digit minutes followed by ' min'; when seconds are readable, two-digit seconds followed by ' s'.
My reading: 12 h 08 min
